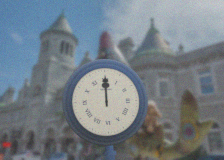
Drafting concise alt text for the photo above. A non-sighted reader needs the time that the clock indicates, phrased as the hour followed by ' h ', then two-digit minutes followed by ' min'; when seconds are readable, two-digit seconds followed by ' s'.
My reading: 12 h 00 min
